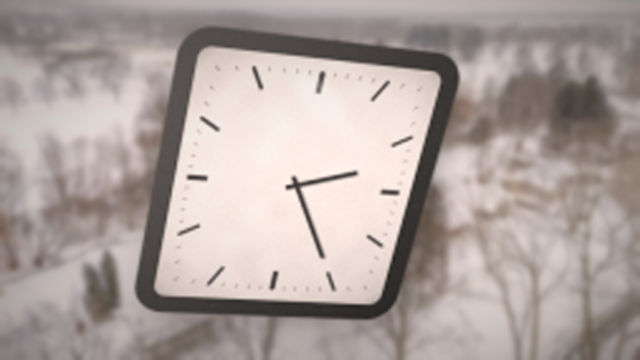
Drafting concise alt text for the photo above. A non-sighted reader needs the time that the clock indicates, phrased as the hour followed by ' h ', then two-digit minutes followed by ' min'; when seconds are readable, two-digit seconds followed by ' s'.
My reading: 2 h 25 min
